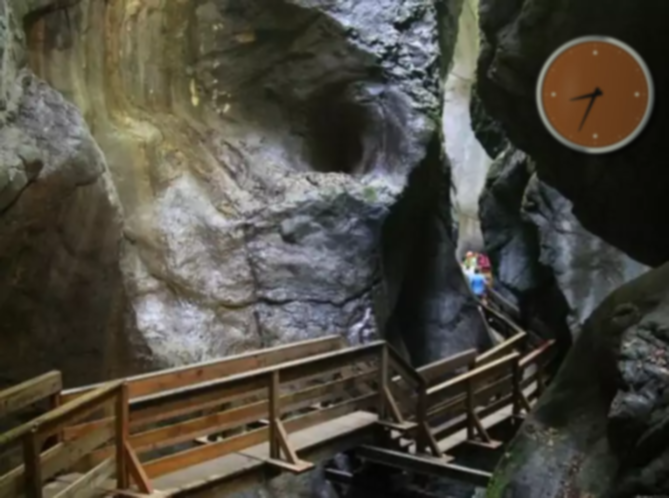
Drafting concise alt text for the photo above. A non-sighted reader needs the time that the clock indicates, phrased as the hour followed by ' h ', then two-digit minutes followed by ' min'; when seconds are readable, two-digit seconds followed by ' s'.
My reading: 8 h 34 min
